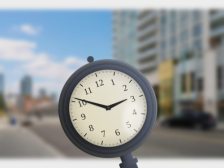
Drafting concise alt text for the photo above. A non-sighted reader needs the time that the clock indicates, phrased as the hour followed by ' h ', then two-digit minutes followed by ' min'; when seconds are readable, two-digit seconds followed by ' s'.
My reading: 2 h 51 min
